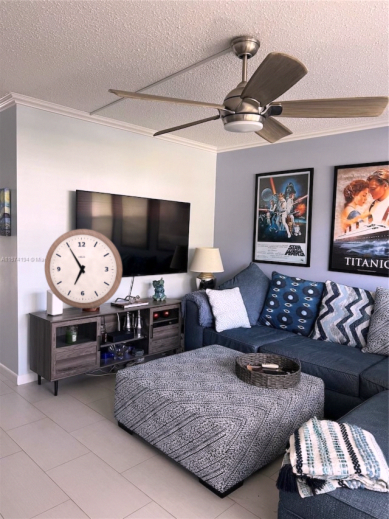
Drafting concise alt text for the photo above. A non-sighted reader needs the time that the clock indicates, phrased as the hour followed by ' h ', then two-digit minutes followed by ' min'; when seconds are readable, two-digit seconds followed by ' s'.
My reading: 6 h 55 min
